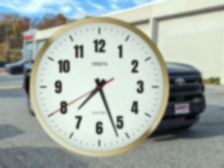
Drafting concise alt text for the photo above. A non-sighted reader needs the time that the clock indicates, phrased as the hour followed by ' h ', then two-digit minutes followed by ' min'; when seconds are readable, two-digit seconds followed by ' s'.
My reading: 7 h 26 min 40 s
